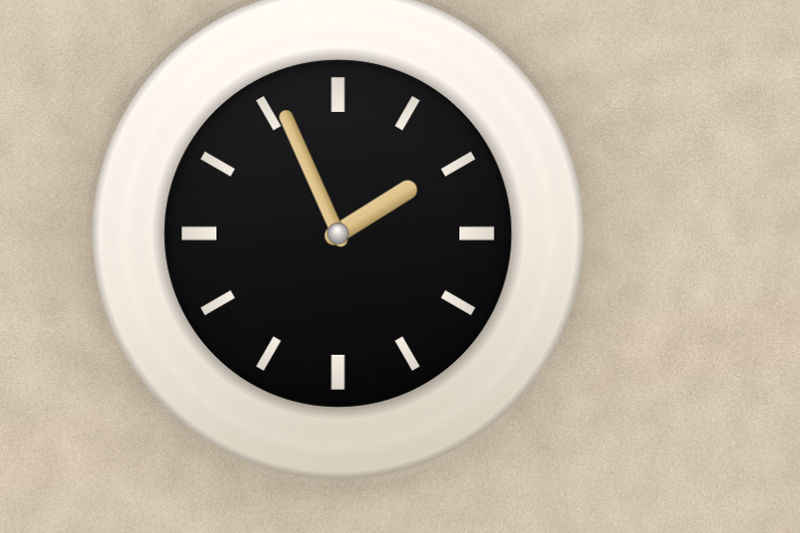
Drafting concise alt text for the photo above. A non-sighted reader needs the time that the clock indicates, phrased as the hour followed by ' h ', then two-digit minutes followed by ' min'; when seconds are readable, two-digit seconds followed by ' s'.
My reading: 1 h 56 min
